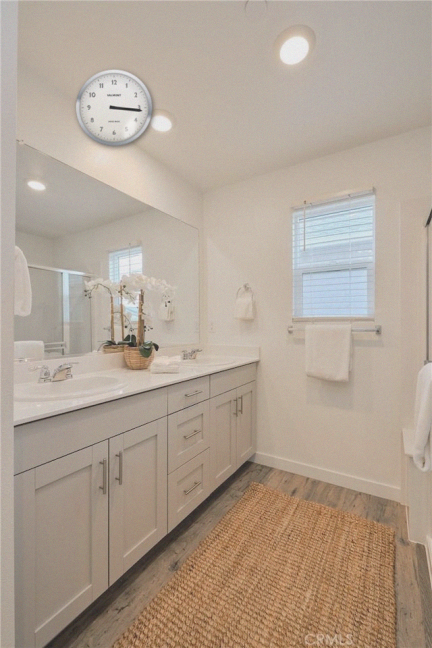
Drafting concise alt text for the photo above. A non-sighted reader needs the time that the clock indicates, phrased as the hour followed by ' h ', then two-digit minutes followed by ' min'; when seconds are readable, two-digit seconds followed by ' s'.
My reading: 3 h 16 min
